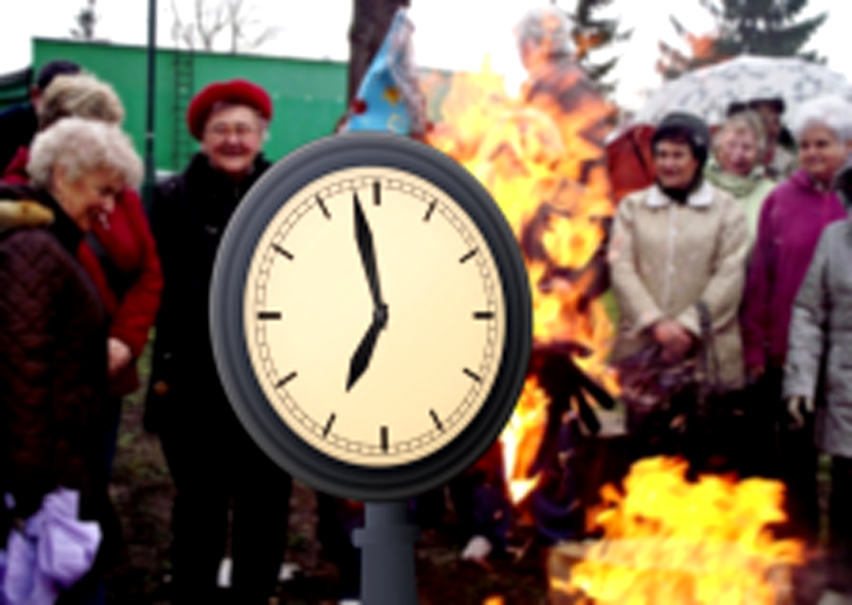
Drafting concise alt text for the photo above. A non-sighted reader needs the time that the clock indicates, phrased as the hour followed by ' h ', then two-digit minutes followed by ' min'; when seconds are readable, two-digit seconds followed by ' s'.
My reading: 6 h 58 min
